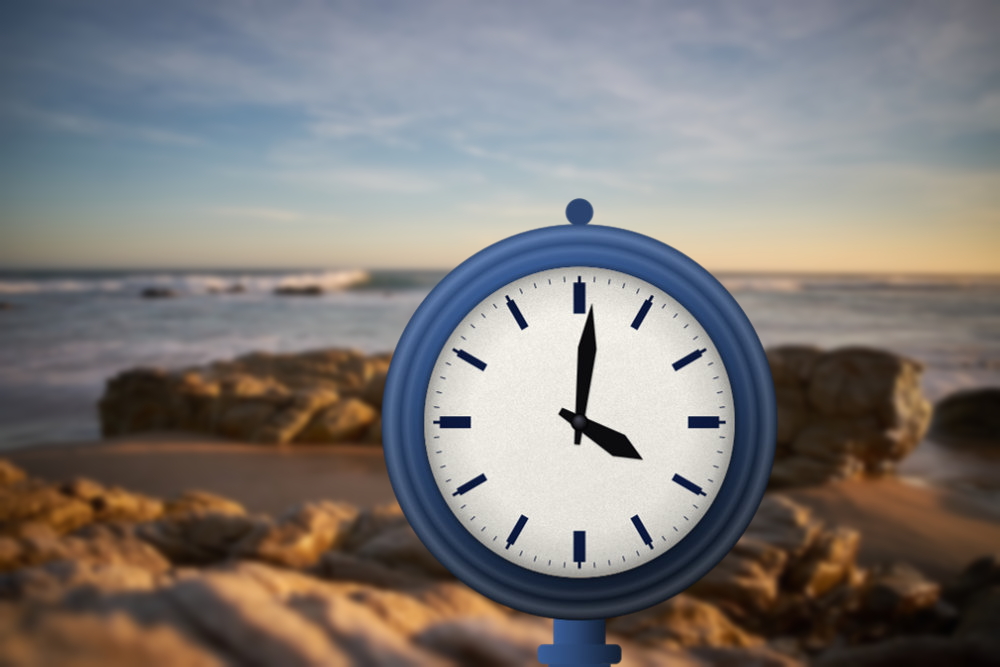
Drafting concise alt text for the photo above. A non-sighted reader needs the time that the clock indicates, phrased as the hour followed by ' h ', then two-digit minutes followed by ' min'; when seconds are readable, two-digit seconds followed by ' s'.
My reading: 4 h 01 min
